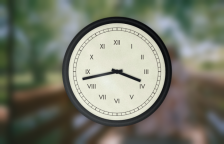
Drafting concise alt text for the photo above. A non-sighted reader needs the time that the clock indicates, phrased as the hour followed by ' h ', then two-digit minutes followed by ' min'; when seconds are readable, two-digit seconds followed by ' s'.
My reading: 3 h 43 min
